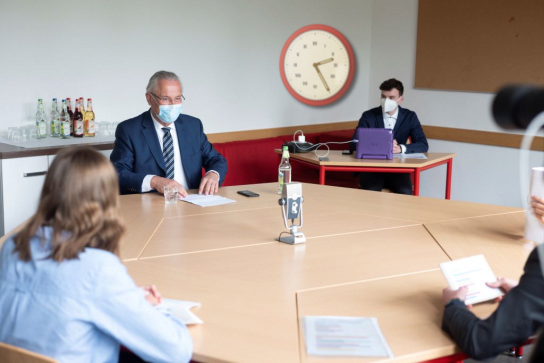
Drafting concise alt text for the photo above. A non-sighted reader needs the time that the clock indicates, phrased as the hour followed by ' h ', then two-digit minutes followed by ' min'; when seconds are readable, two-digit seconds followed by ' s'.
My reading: 2 h 25 min
